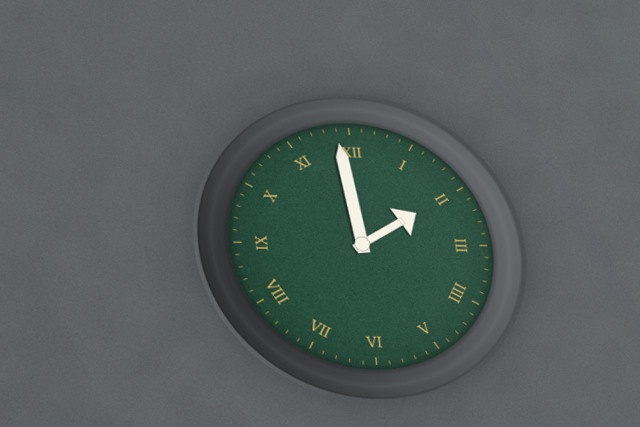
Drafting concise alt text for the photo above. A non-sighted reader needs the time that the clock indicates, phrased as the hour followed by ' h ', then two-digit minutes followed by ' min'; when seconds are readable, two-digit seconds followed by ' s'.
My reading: 1 h 59 min
